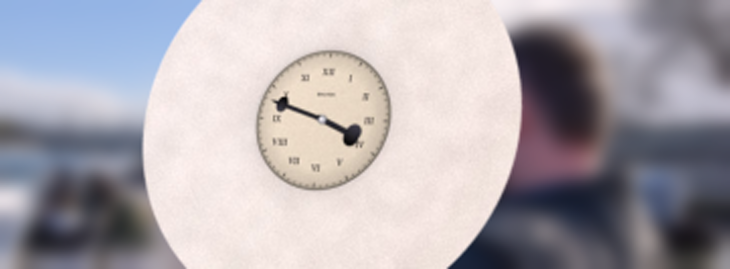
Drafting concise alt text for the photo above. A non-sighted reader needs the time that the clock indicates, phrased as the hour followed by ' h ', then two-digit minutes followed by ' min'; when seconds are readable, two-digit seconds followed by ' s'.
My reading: 3 h 48 min
